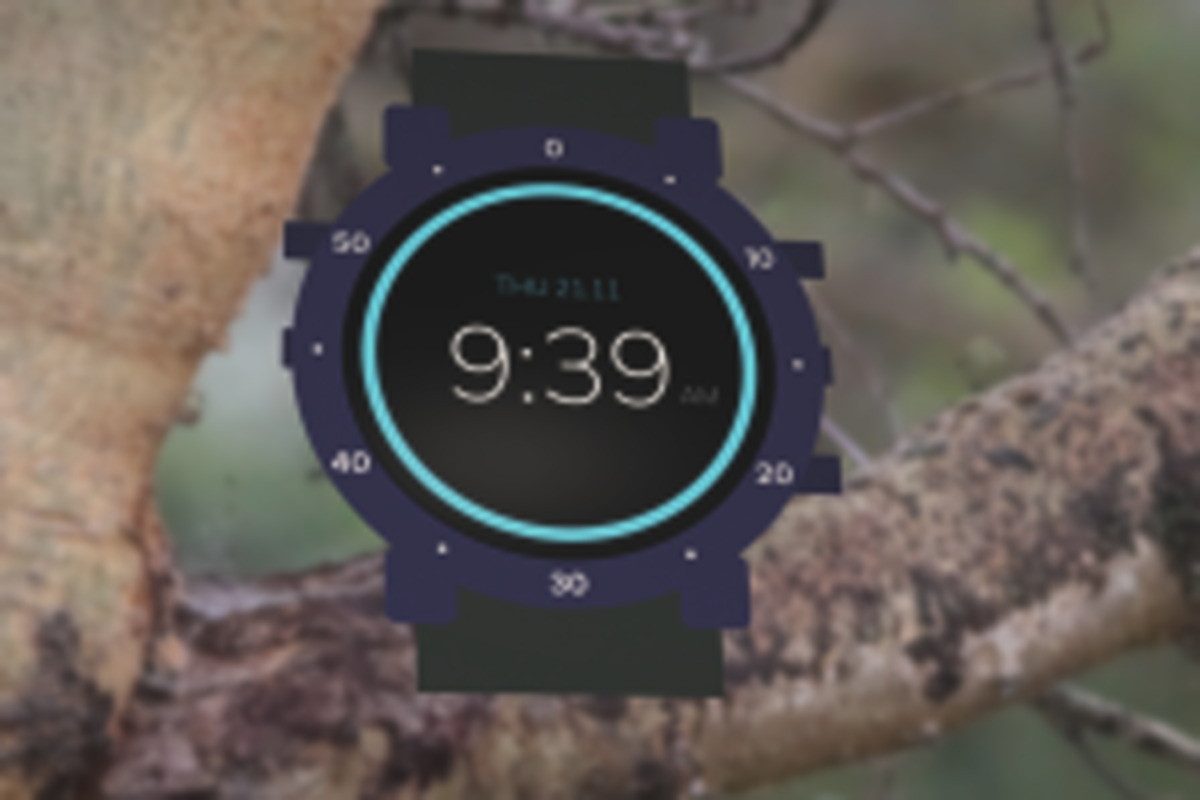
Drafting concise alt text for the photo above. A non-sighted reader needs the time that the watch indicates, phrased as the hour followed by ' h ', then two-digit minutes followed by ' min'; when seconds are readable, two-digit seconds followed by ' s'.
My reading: 9 h 39 min
